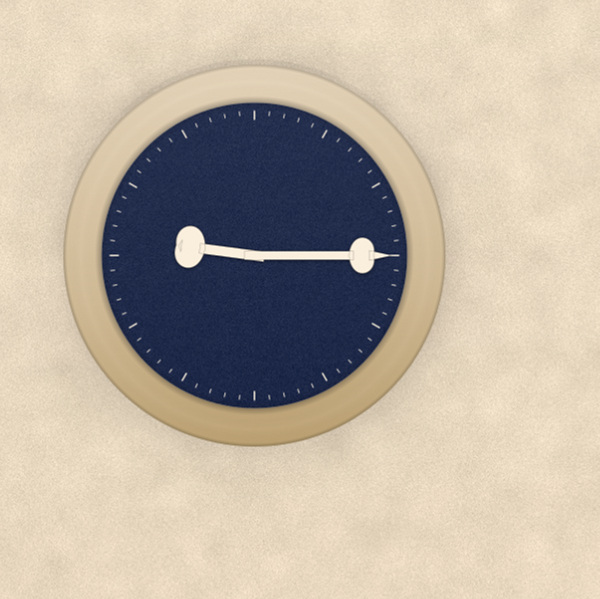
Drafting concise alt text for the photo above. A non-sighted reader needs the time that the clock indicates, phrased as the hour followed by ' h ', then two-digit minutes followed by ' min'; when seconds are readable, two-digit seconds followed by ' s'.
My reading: 9 h 15 min
